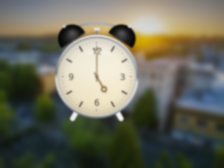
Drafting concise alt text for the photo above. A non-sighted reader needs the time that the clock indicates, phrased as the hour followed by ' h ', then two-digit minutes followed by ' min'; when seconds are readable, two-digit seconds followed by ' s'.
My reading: 5 h 00 min
